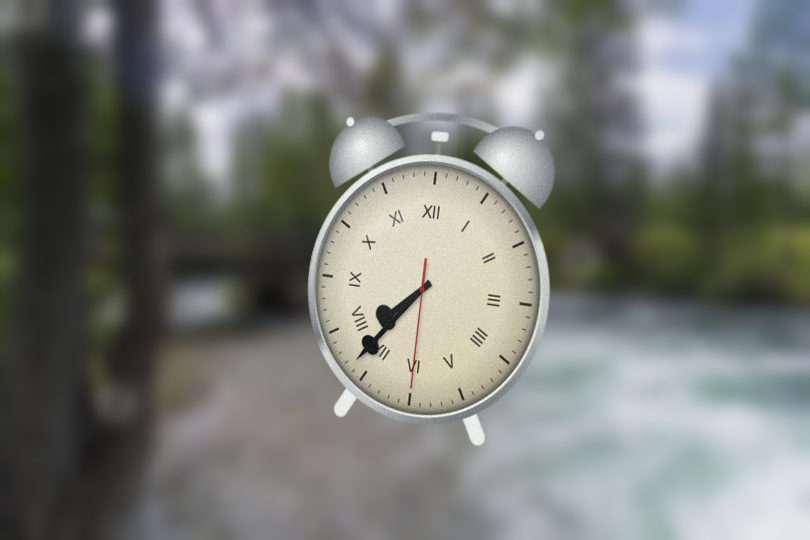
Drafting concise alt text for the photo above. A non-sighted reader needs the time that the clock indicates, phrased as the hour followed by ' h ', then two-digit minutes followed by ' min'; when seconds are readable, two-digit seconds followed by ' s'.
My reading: 7 h 36 min 30 s
